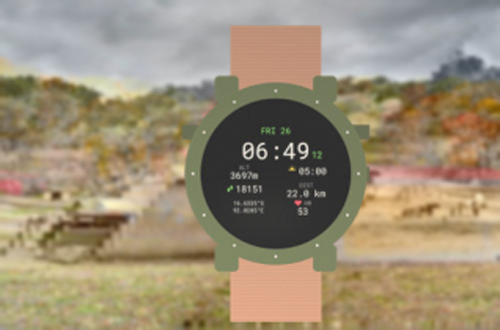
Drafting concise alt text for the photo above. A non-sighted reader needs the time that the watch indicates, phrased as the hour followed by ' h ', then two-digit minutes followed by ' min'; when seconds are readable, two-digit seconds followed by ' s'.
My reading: 6 h 49 min
